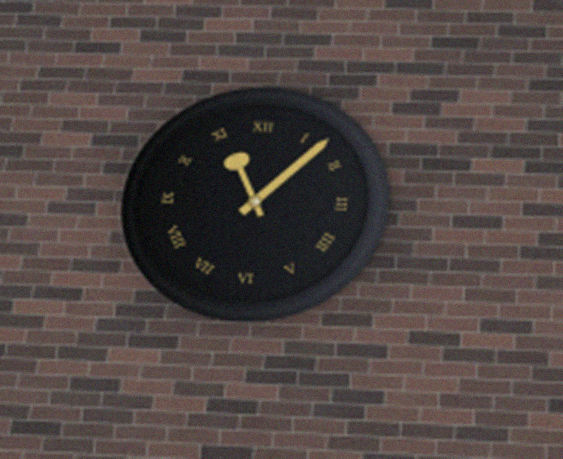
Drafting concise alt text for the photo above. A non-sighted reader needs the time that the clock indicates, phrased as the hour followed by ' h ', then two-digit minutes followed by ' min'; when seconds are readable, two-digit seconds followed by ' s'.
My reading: 11 h 07 min
